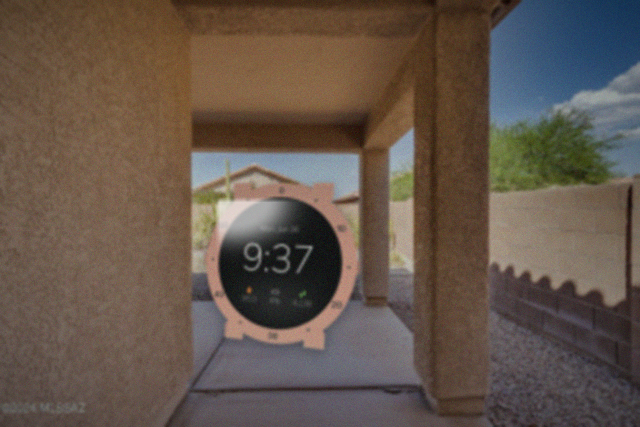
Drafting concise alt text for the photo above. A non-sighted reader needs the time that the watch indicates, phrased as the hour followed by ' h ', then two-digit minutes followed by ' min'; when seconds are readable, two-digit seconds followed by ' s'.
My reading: 9 h 37 min
